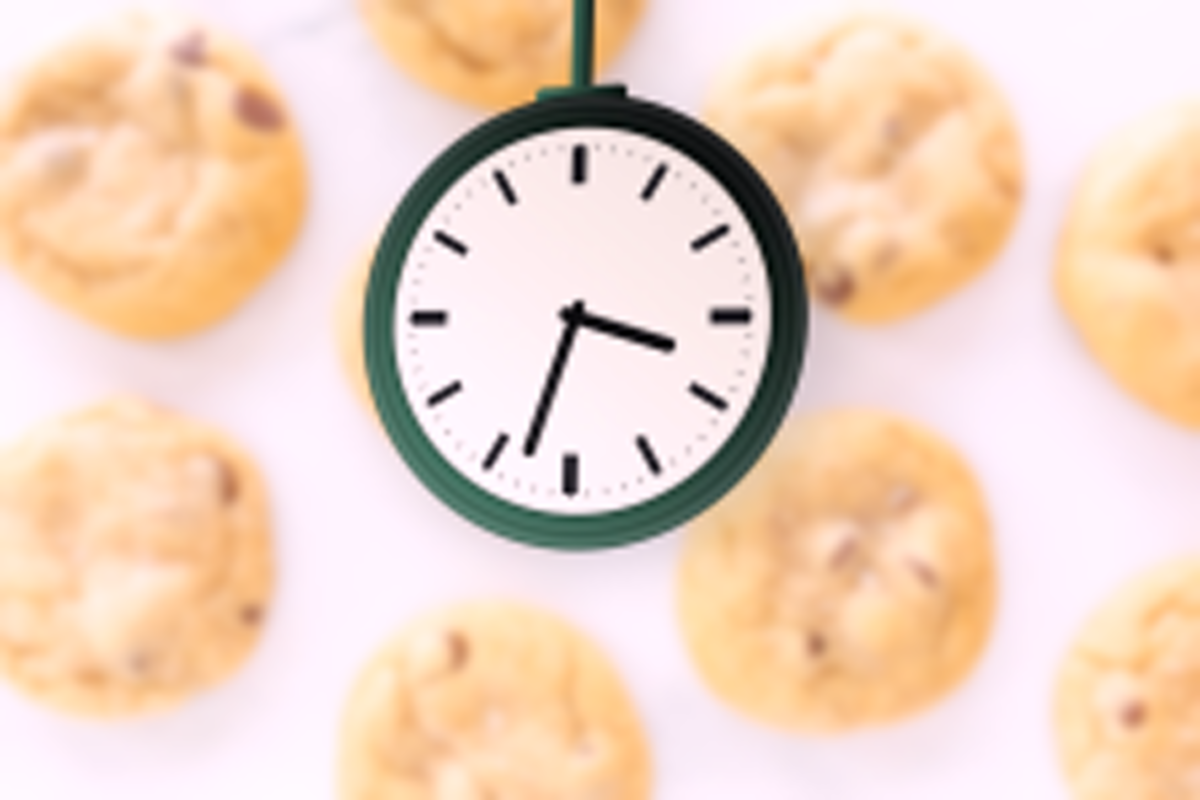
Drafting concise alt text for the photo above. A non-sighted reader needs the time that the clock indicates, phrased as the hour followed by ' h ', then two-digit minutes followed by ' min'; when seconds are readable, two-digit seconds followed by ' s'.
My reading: 3 h 33 min
